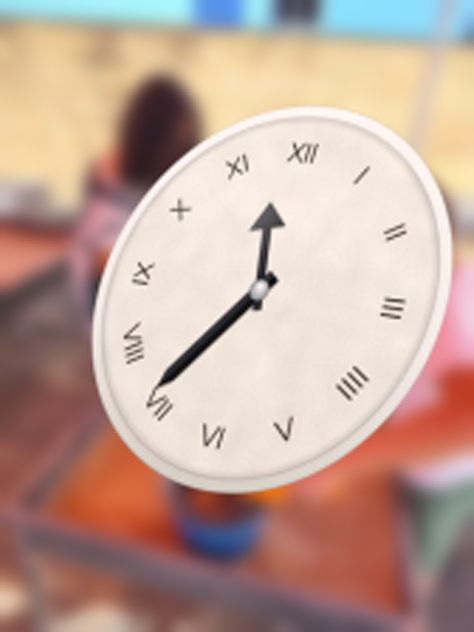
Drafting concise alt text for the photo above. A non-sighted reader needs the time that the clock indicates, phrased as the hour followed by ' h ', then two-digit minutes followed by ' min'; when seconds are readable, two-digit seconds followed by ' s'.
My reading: 11 h 36 min
